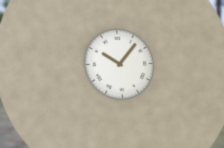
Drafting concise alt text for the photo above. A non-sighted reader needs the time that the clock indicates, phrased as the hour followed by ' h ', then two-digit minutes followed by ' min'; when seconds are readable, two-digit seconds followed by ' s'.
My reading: 10 h 07 min
